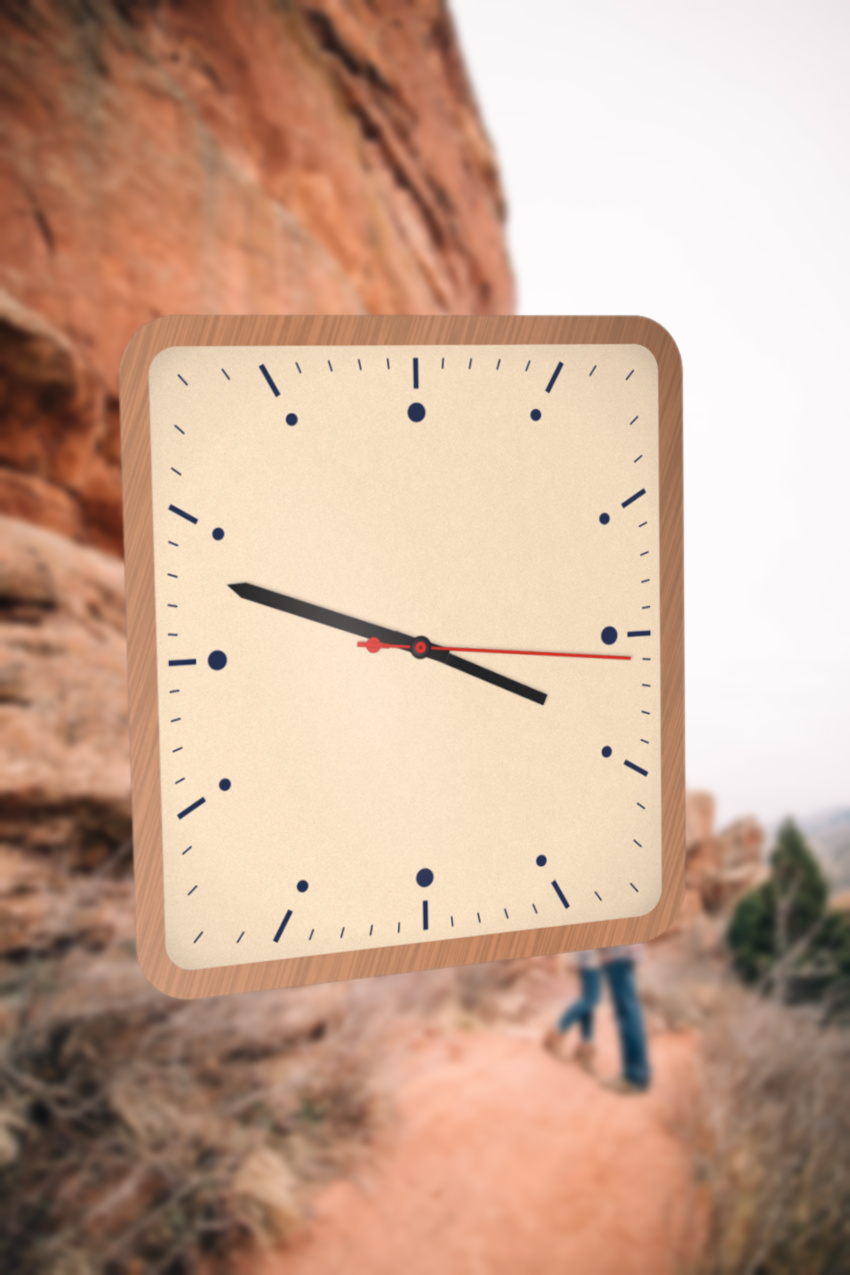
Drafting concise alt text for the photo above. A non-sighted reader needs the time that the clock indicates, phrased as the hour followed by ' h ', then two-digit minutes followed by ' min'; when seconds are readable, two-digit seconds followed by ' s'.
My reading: 3 h 48 min 16 s
